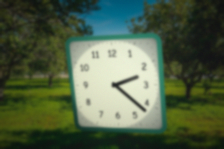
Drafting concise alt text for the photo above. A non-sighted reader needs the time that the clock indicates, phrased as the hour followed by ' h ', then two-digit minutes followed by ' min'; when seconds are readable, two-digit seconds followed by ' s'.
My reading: 2 h 22 min
